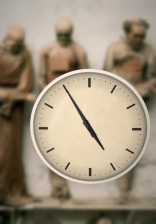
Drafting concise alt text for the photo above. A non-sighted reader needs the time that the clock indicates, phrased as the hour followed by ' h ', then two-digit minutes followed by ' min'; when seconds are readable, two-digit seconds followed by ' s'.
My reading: 4 h 55 min
